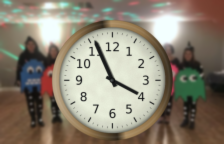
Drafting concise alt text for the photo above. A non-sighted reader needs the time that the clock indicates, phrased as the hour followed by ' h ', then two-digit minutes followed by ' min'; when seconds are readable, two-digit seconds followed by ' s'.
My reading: 3 h 56 min
